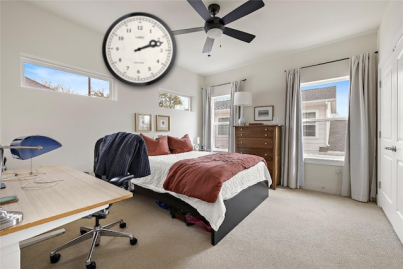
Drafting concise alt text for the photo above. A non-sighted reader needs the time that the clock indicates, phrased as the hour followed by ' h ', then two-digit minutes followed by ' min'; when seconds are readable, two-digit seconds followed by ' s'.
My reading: 2 h 12 min
